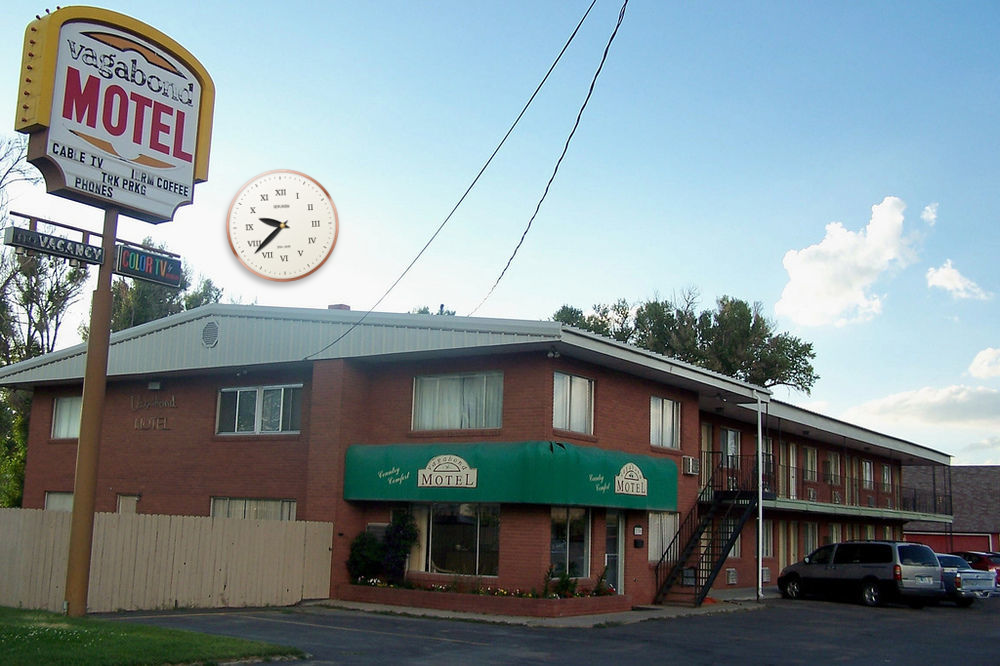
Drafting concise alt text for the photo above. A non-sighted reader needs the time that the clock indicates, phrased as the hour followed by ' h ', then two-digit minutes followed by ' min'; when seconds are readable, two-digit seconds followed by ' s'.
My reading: 9 h 38 min
